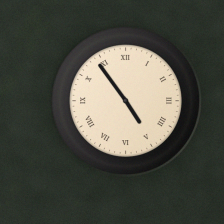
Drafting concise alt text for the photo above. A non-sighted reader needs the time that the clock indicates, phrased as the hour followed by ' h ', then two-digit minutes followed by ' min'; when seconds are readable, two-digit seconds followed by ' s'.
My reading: 4 h 54 min
